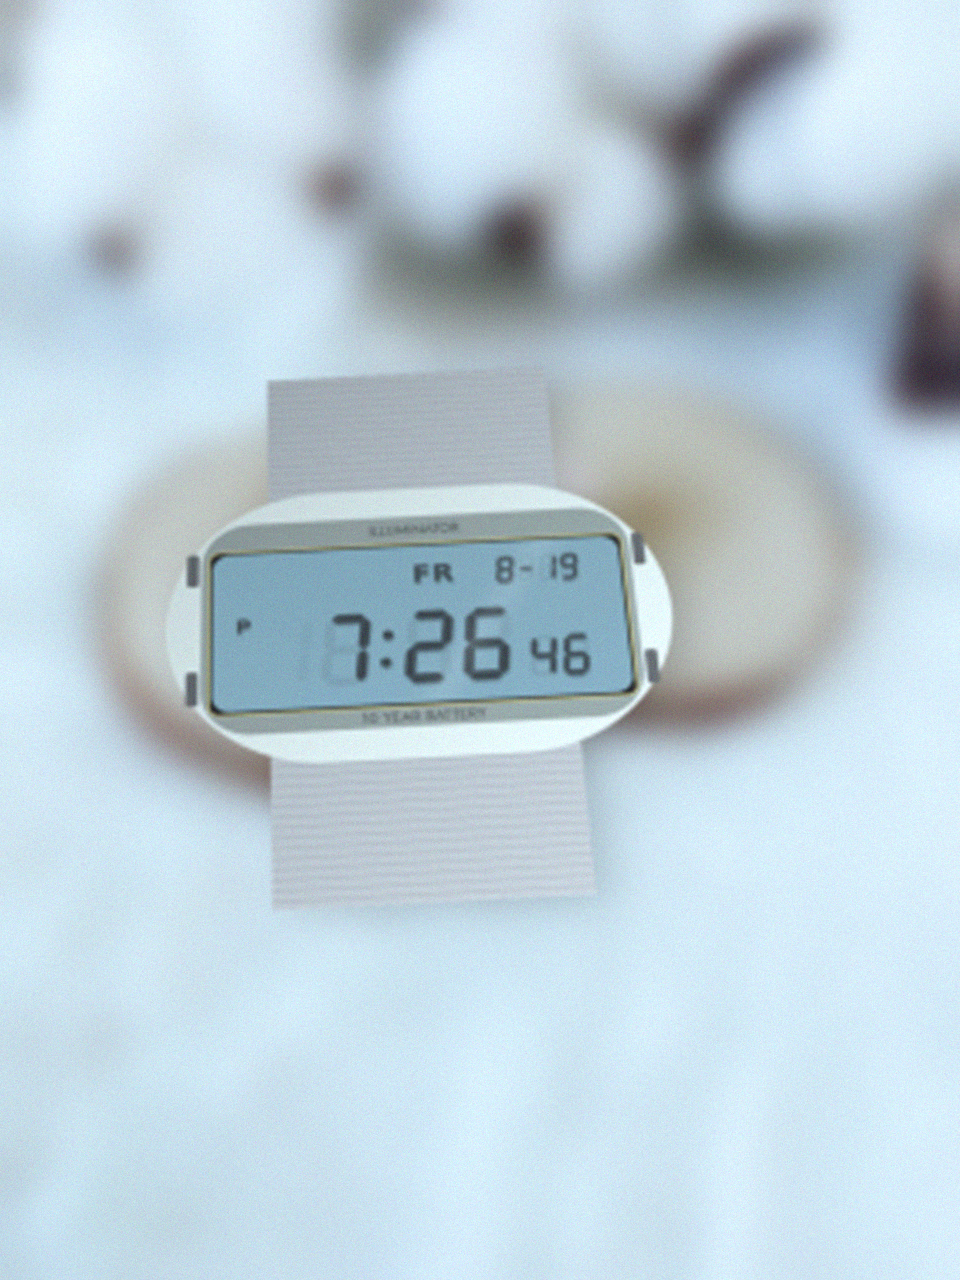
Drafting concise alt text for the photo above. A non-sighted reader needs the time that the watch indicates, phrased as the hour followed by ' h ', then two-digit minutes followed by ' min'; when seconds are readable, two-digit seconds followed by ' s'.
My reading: 7 h 26 min 46 s
